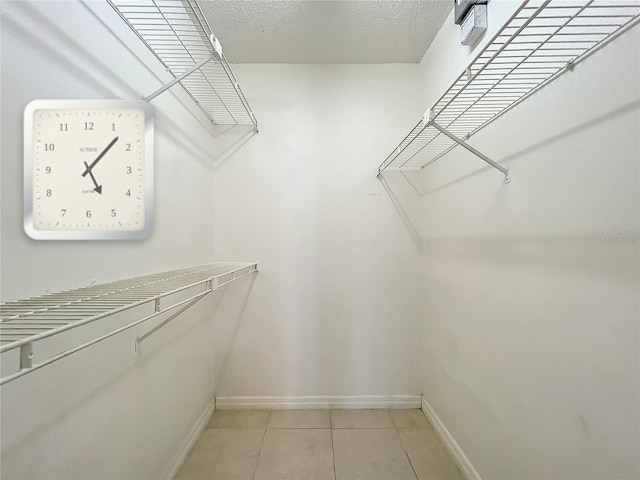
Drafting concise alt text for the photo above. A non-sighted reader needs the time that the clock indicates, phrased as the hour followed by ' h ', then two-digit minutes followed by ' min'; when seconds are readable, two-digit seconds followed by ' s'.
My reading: 5 h 07 min
